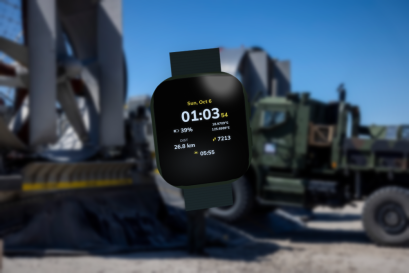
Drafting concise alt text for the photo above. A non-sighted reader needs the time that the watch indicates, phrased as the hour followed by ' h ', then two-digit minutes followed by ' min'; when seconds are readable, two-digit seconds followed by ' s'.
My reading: 1 h 03 min
